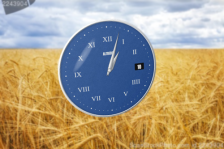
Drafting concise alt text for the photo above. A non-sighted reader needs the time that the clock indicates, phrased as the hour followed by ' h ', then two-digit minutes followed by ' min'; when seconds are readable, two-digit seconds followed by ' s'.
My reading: 1 h 03 min
